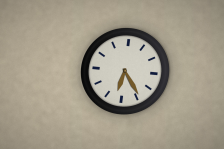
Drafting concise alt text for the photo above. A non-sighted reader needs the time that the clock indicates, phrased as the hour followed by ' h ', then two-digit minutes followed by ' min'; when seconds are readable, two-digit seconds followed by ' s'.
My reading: 6 h 24 min
